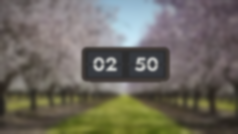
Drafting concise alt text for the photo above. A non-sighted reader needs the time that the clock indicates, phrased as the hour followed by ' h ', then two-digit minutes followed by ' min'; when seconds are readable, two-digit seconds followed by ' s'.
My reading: 2 h 50 min
